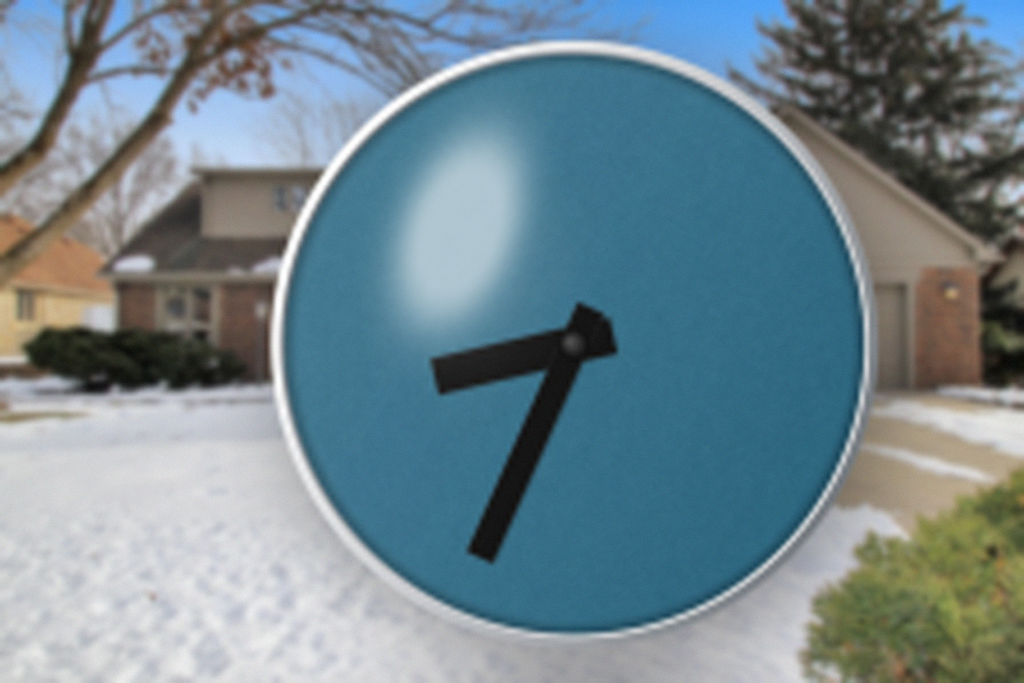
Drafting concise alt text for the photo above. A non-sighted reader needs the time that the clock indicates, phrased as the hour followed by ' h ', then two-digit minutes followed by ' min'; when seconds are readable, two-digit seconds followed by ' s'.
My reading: 8 h 34 min
